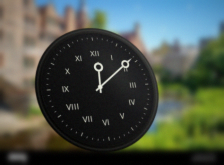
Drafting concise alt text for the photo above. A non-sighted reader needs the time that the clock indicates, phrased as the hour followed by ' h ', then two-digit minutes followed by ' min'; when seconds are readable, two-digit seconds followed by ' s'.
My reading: 12 h 09 min
